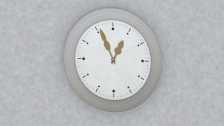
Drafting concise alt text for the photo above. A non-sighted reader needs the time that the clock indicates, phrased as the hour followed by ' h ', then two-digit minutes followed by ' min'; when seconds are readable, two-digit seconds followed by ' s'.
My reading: 12 h 56 min
